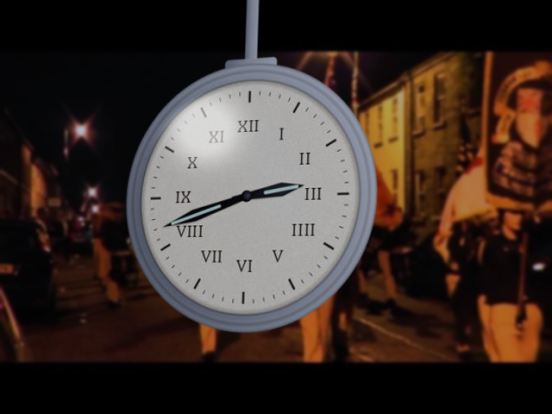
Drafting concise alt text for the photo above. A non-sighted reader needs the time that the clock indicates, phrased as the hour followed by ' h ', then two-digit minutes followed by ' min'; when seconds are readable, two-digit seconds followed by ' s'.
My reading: 2 h 42 min
